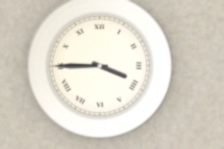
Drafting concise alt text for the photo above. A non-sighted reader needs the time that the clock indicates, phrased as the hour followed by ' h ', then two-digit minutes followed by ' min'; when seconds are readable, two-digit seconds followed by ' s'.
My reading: 3 h 45 min
